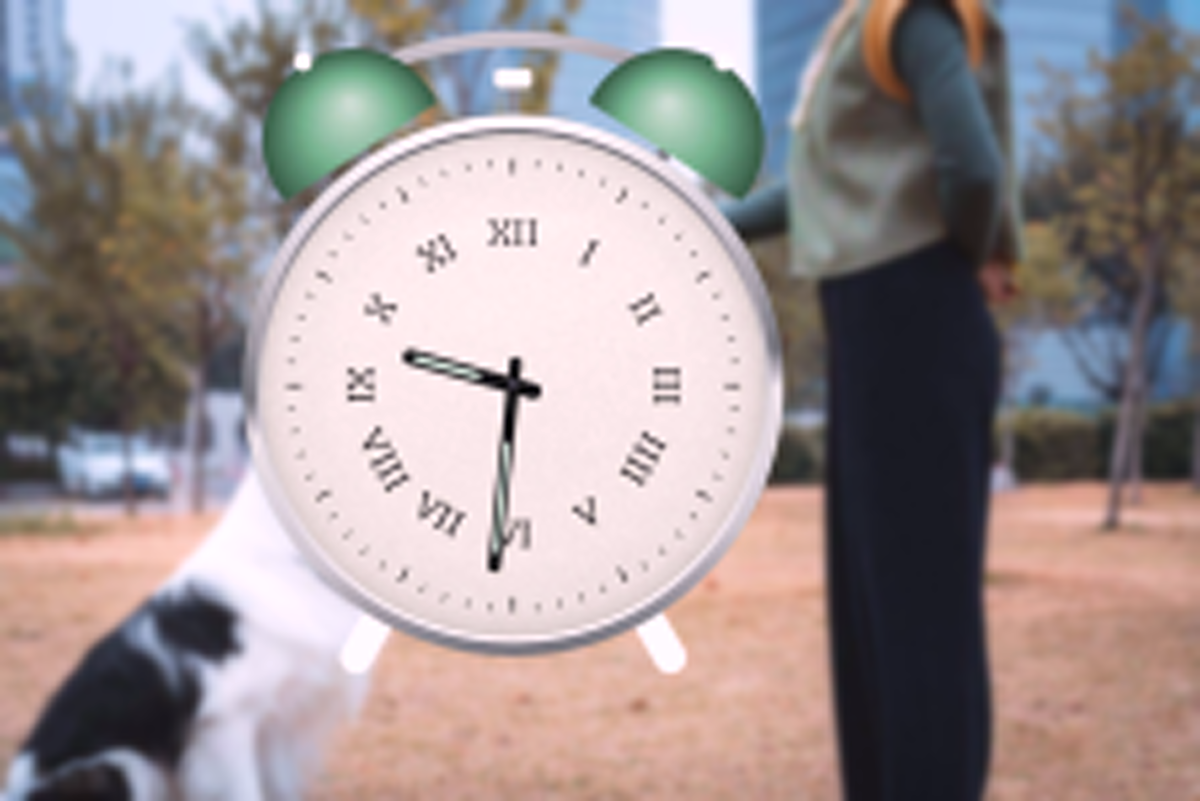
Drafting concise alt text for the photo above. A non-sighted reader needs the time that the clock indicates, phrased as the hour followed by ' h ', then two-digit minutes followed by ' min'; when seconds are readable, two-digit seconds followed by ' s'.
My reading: 9 h 31 min
